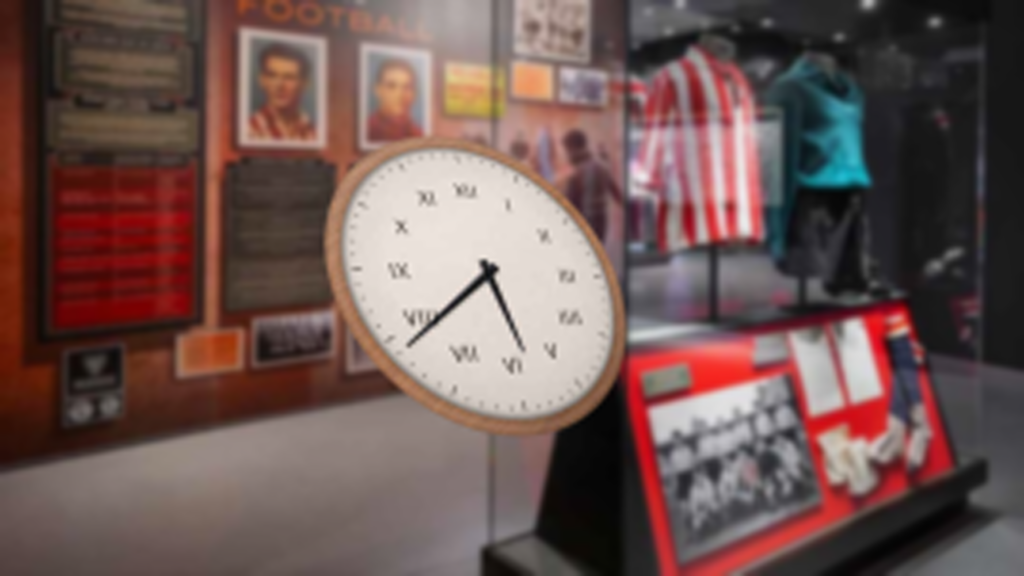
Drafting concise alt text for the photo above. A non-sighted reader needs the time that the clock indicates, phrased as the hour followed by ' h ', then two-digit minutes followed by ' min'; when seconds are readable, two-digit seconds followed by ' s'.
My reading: 5 h 39 min
